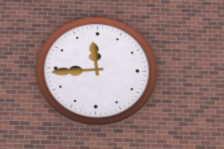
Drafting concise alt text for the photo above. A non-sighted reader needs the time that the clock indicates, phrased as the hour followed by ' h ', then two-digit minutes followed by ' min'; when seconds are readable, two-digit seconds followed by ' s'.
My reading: 11 h 44 min
